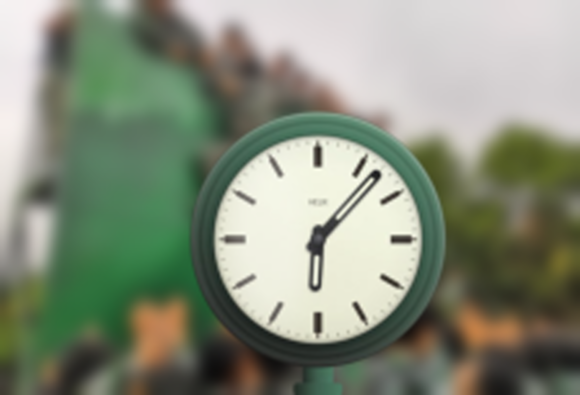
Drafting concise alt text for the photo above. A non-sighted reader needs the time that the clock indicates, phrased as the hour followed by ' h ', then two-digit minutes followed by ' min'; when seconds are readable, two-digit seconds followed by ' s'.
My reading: 6 h 07 min
